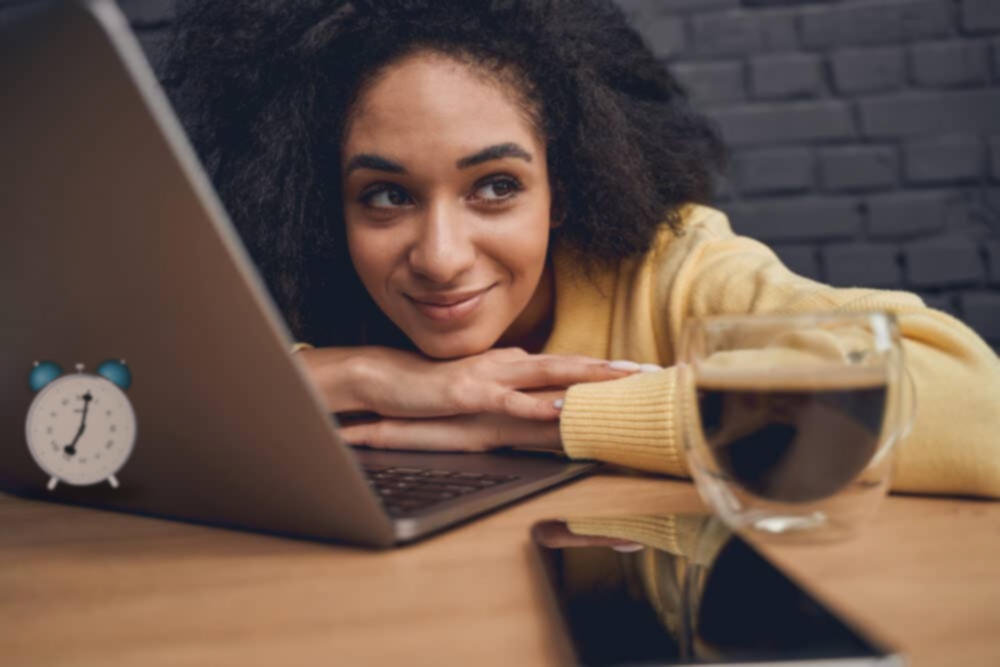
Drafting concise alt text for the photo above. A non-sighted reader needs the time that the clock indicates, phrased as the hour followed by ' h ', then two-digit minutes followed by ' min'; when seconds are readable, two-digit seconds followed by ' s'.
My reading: 7 h 02 min
